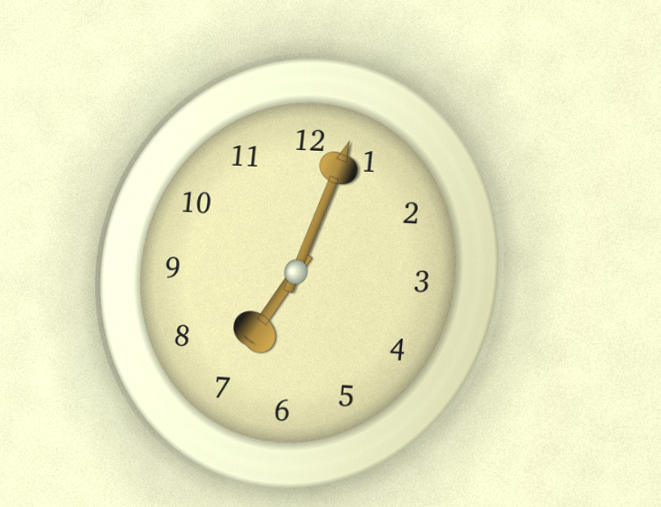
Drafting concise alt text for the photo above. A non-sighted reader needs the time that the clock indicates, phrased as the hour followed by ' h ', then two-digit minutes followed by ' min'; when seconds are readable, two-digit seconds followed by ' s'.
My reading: 7 h 03 min
